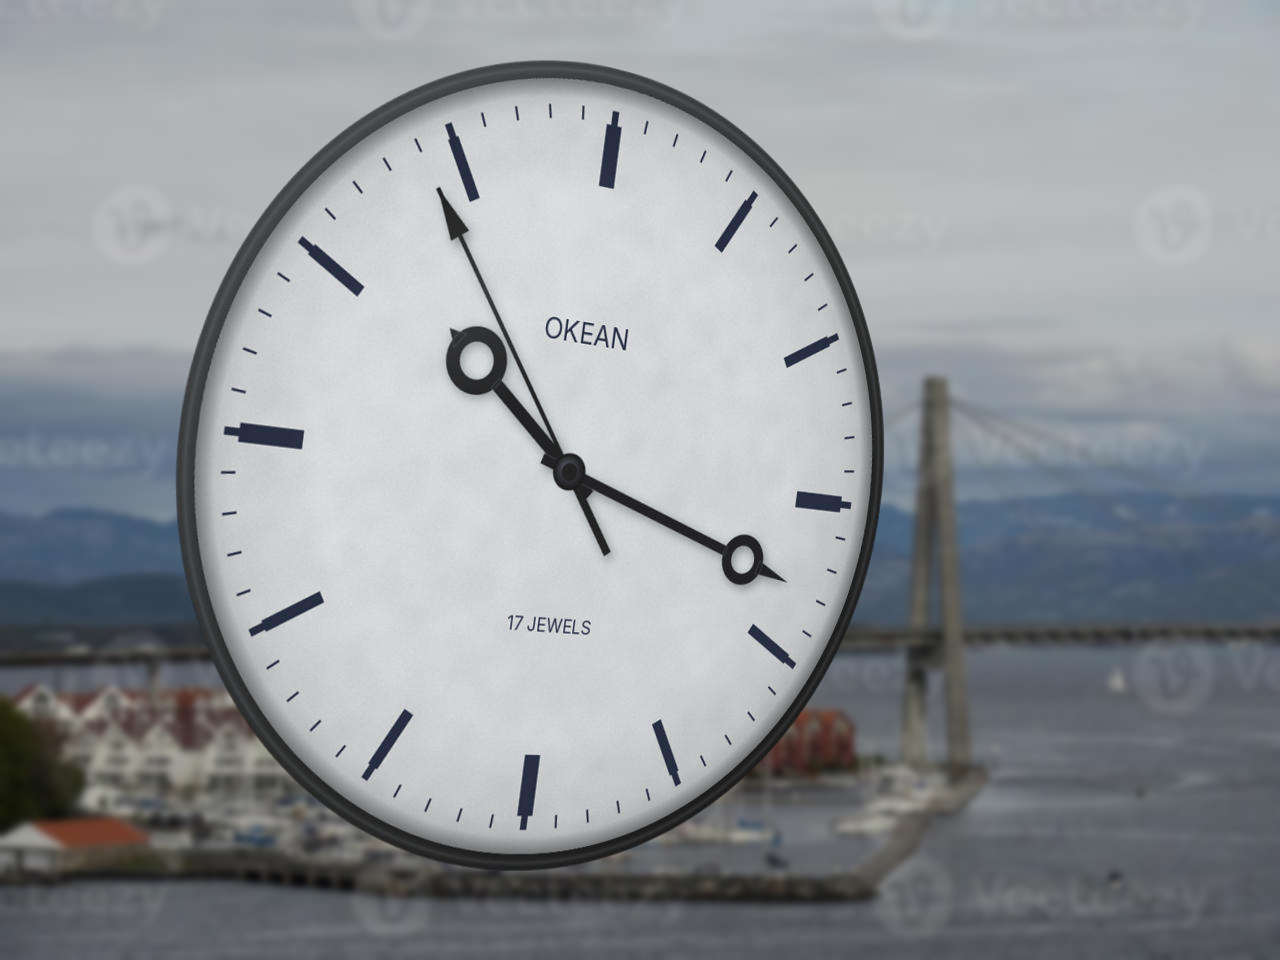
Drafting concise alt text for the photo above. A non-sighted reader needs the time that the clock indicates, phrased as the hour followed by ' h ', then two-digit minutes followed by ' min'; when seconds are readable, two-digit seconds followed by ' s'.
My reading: 10 h 17 min 54 s
